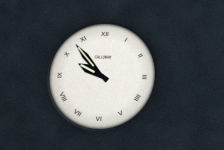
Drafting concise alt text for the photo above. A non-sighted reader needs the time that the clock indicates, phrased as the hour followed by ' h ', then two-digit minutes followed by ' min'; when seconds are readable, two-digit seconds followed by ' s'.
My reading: 9 h 53 min
